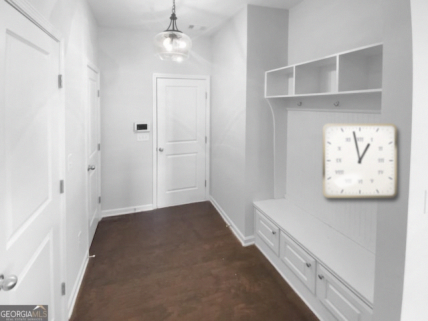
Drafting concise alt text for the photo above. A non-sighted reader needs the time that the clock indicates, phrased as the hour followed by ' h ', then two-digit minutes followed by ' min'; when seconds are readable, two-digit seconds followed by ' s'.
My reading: 12 h 58 min
